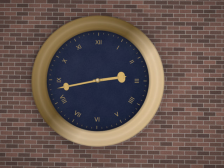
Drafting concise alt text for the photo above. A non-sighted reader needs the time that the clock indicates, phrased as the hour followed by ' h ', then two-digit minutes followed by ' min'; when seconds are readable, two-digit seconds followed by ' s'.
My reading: 2 h 43 min
